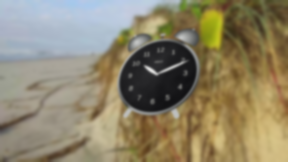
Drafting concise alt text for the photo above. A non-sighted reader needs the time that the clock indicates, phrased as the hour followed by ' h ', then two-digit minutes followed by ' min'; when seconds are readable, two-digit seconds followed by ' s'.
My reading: 10 h 11 min
